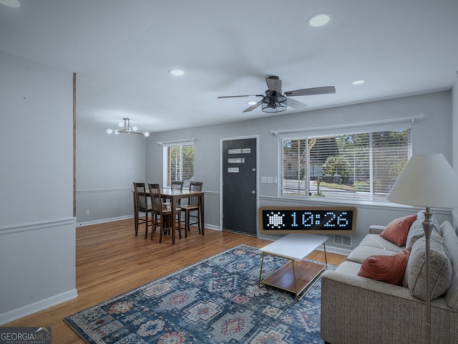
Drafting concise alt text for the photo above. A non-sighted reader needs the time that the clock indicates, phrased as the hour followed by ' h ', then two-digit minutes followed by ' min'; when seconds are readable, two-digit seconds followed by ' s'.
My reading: 10 h 26 min
